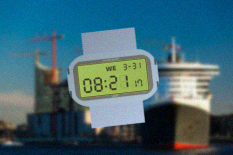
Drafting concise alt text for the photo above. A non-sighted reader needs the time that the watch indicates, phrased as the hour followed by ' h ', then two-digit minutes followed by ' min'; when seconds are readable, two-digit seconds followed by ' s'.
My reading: 8 h 21 min 17 s
